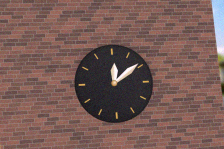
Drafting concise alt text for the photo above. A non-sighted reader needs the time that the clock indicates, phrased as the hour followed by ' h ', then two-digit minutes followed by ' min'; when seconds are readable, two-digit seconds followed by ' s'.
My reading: 12 h 09 min
